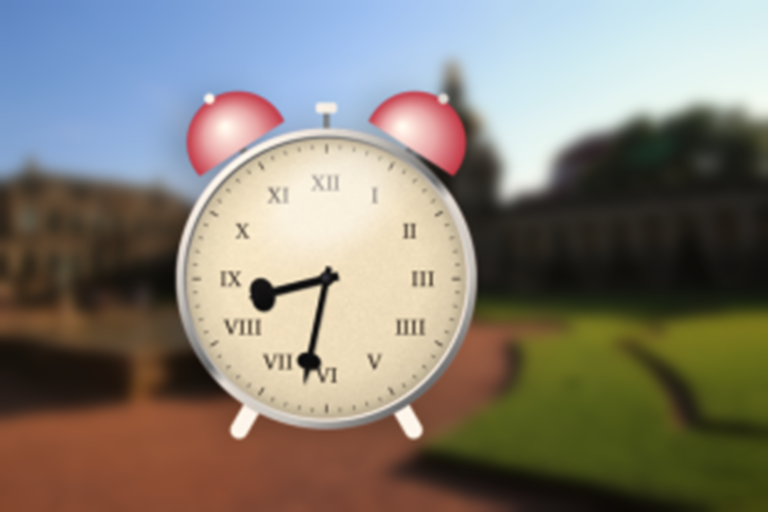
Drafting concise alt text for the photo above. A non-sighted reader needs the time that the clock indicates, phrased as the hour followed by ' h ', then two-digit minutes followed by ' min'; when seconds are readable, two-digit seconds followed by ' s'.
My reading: 8 h 32 min
